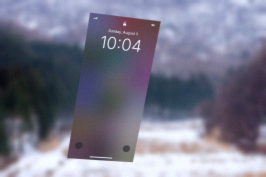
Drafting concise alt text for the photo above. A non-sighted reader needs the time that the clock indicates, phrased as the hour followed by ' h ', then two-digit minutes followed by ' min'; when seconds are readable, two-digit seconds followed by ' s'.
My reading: 10 h 04 min
